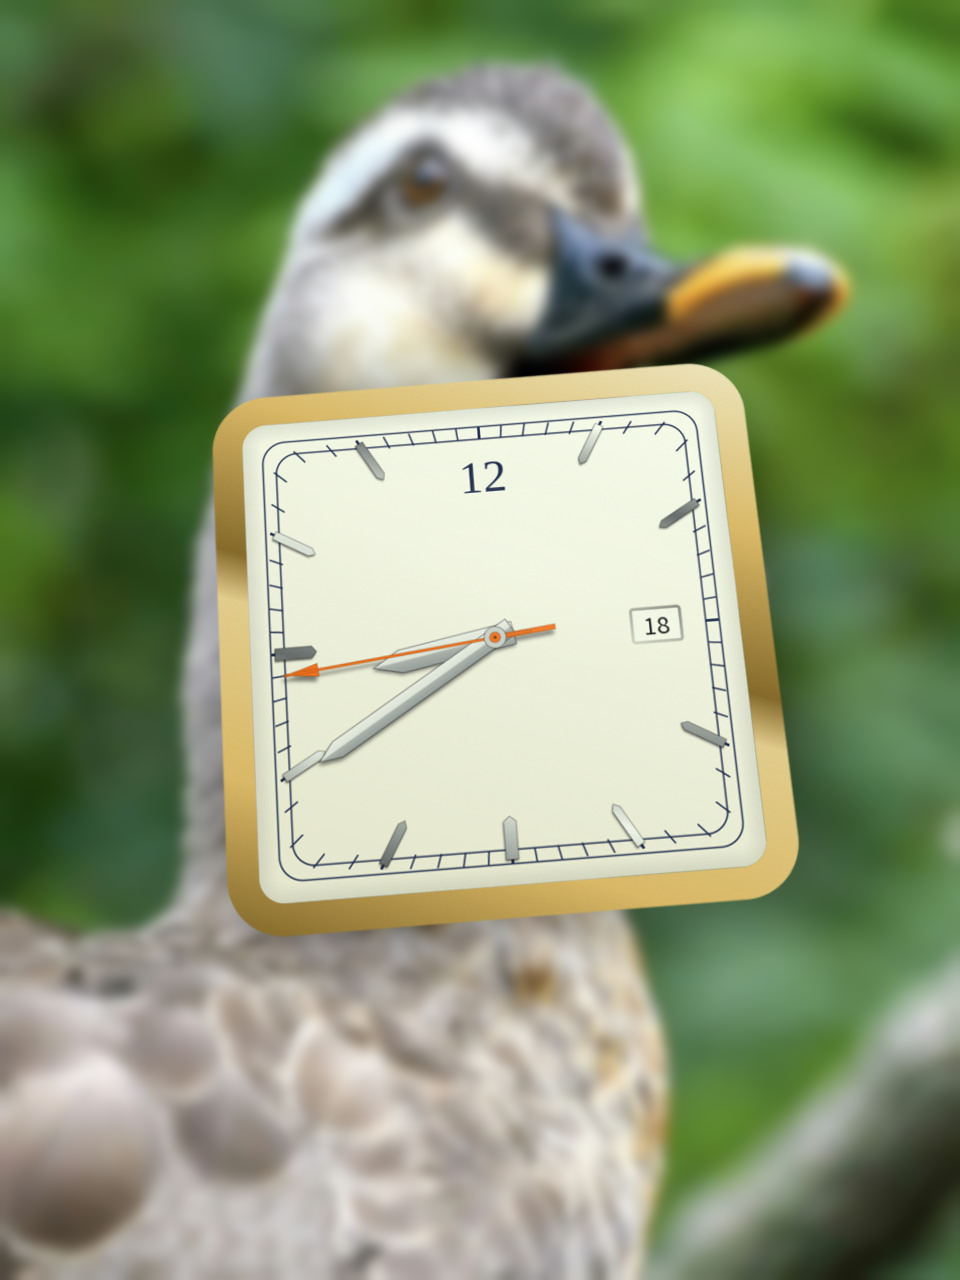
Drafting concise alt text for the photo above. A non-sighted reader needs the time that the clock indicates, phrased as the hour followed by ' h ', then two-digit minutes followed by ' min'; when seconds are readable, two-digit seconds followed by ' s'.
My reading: 8 h 39 min 44 s
